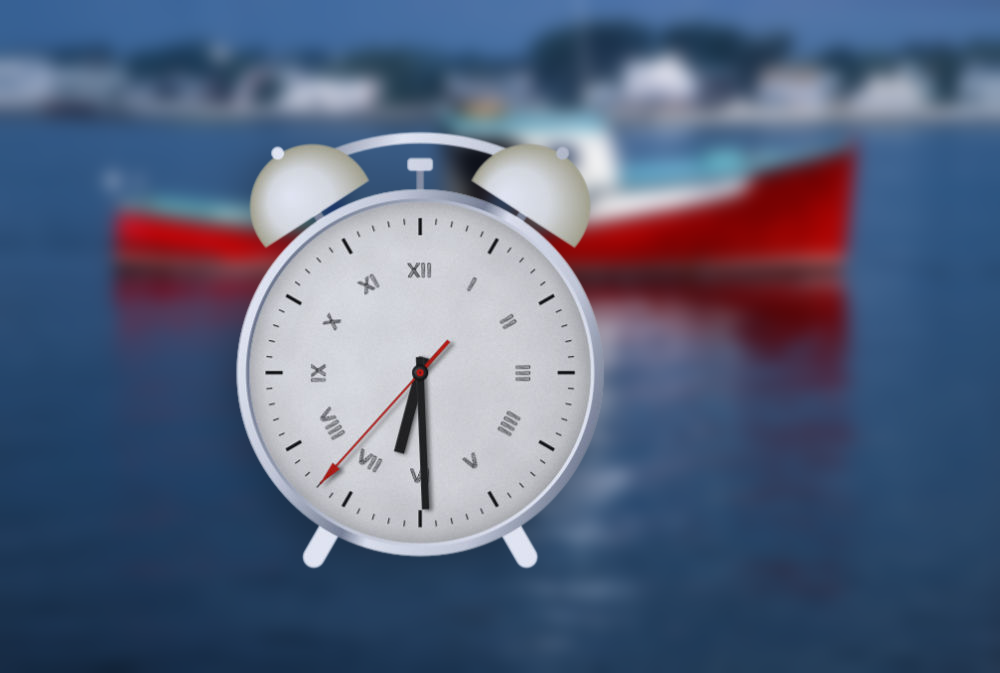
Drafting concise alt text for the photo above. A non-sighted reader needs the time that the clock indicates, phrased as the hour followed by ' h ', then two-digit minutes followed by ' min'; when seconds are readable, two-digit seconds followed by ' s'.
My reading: 6 h 29 min 37 s
